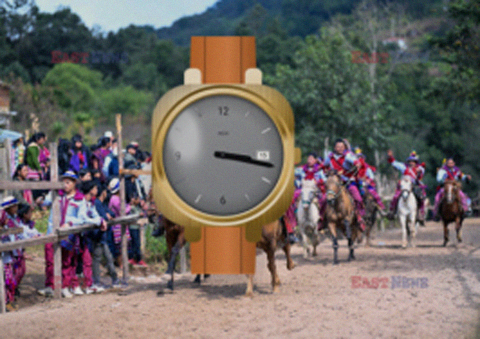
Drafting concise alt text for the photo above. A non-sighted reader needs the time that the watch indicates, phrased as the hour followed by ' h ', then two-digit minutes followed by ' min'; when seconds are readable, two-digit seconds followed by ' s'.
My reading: 3 h 17 min
